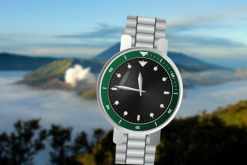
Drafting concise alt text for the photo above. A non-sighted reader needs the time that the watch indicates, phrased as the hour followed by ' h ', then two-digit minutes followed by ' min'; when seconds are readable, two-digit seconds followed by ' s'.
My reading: 11 h 46 min
